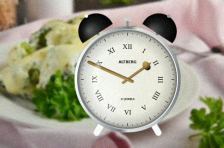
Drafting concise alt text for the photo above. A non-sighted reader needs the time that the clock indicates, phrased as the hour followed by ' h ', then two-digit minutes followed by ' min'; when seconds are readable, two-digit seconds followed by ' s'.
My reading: 1 h 49 min
